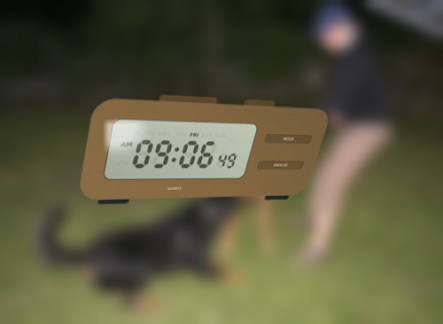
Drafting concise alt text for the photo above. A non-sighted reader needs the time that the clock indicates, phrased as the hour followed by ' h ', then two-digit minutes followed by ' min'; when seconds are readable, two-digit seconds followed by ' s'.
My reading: 9 h 06 min 49 s
